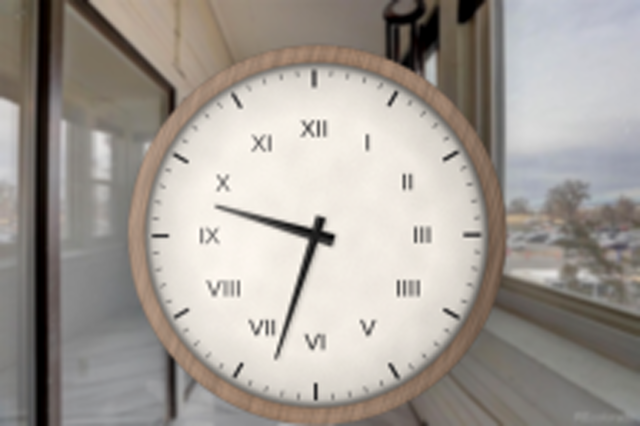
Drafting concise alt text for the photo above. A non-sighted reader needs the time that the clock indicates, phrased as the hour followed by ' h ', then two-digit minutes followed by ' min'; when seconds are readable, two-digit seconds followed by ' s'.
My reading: 9 h 33 min
